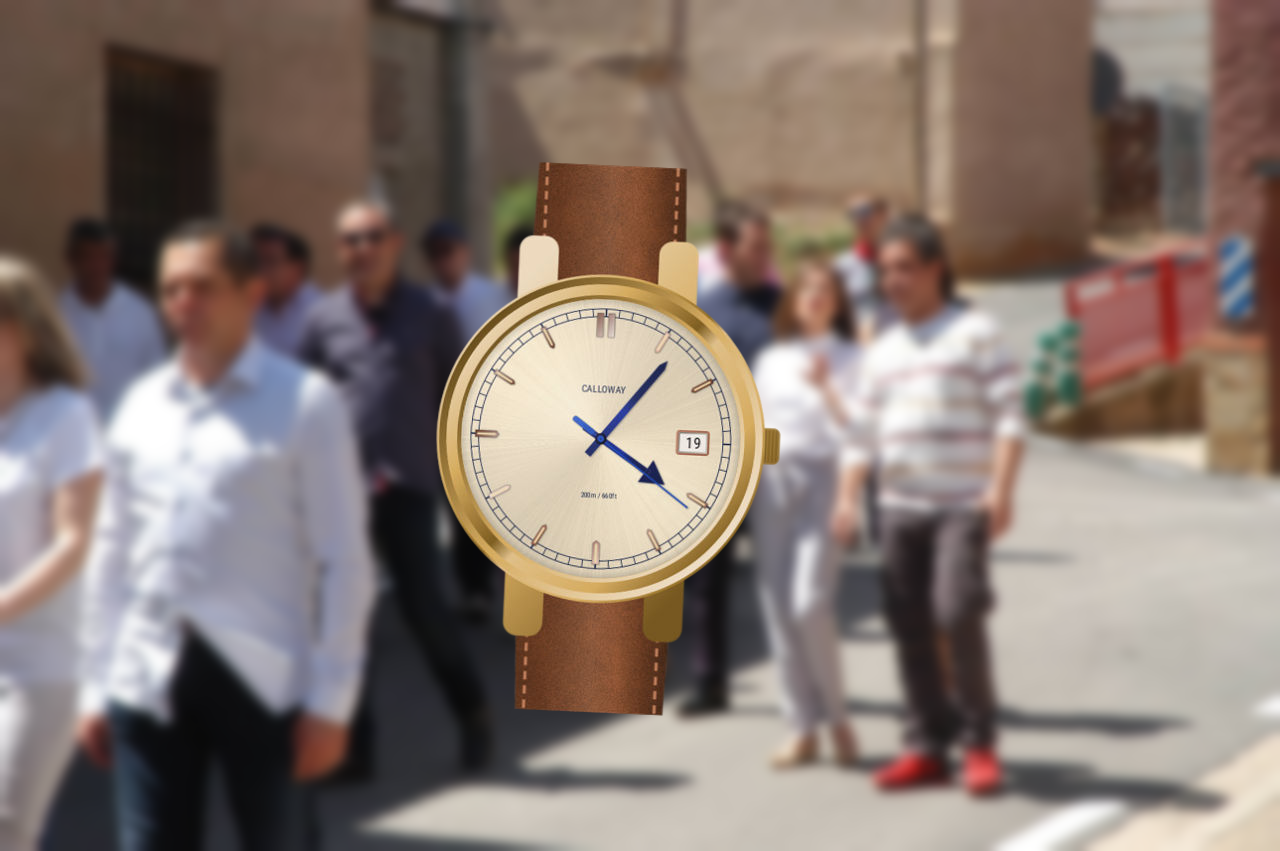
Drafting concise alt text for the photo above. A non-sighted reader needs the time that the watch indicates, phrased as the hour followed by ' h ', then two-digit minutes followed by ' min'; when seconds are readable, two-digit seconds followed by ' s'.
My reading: 4 h 06 min 21 s
